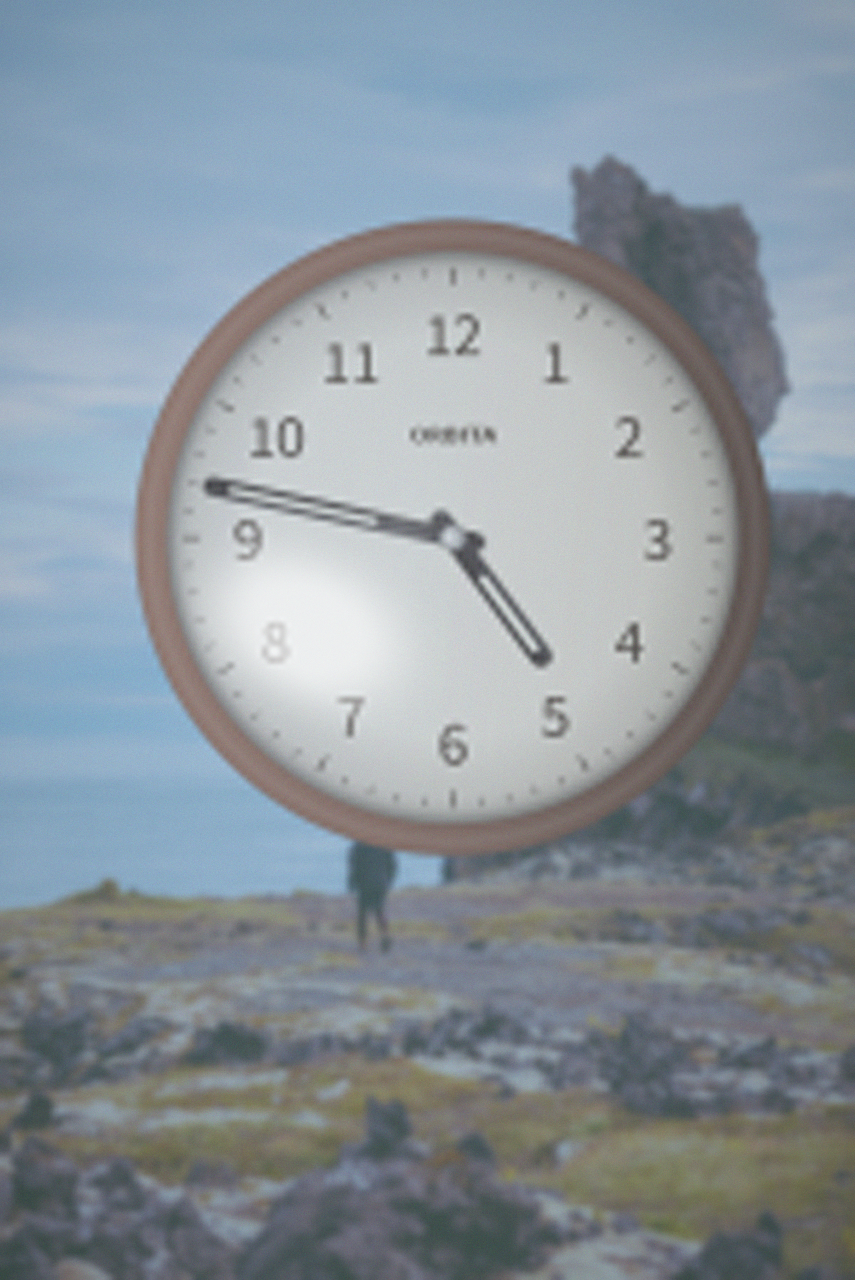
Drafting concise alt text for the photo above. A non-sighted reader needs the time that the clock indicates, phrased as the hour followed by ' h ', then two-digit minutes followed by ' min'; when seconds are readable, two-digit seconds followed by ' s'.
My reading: 4 h 47 min
